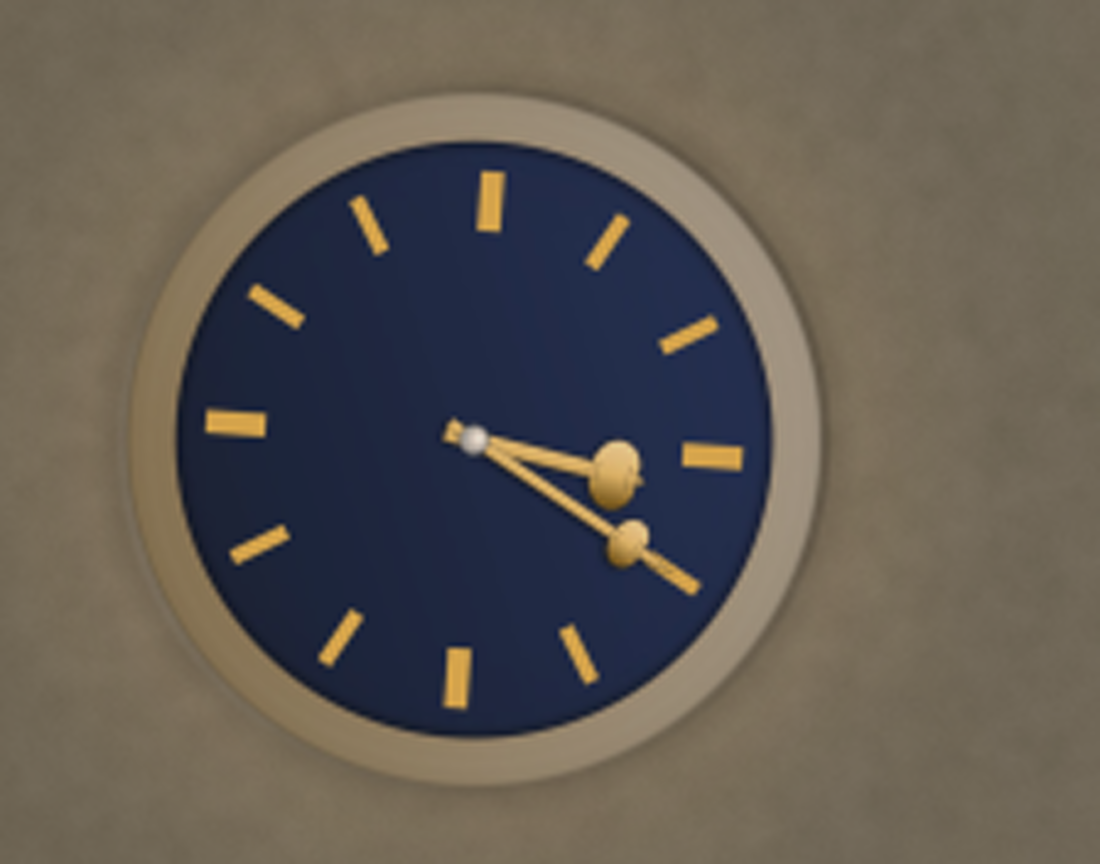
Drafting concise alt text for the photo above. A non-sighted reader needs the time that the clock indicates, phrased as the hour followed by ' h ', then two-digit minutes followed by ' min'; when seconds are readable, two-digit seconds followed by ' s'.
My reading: 3 h 20 min
